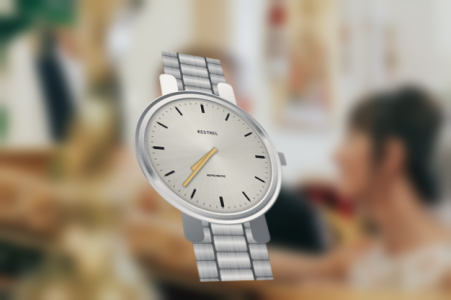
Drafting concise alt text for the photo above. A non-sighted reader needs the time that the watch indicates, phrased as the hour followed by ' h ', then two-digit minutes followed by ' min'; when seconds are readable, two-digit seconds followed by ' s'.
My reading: 7 h 37 min
